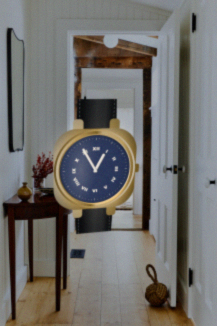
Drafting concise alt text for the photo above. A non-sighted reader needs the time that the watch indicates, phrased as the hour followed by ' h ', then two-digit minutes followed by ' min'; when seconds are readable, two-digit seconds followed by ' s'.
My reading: 12 h 55 min
